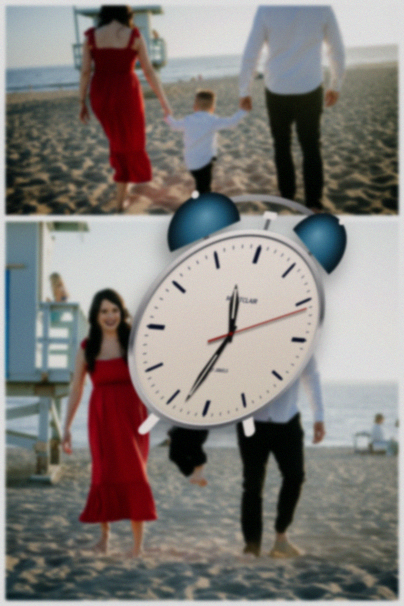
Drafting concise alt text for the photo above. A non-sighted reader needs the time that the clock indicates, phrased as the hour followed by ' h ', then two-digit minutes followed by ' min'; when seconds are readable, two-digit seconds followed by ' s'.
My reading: 11 h 33 min 11 s
